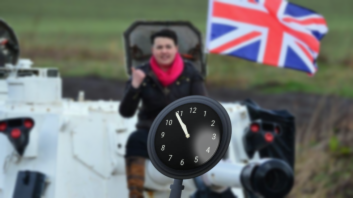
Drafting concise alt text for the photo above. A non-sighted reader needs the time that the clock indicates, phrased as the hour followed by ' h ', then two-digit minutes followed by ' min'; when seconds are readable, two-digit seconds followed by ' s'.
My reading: 10 h 54 min
